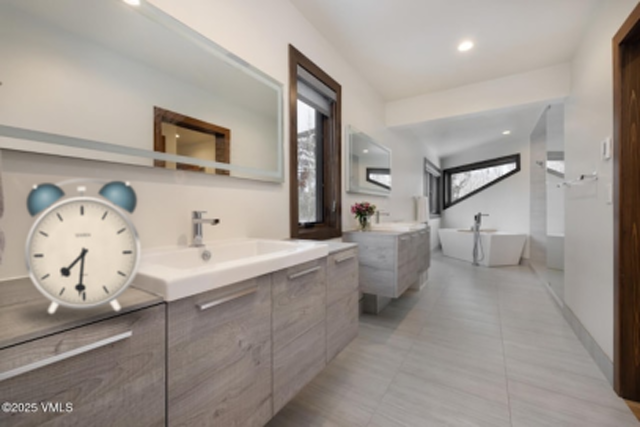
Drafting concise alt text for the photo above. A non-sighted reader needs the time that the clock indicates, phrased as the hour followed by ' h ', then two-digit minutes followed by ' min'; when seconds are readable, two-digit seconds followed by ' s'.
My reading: 7 h 31 min
